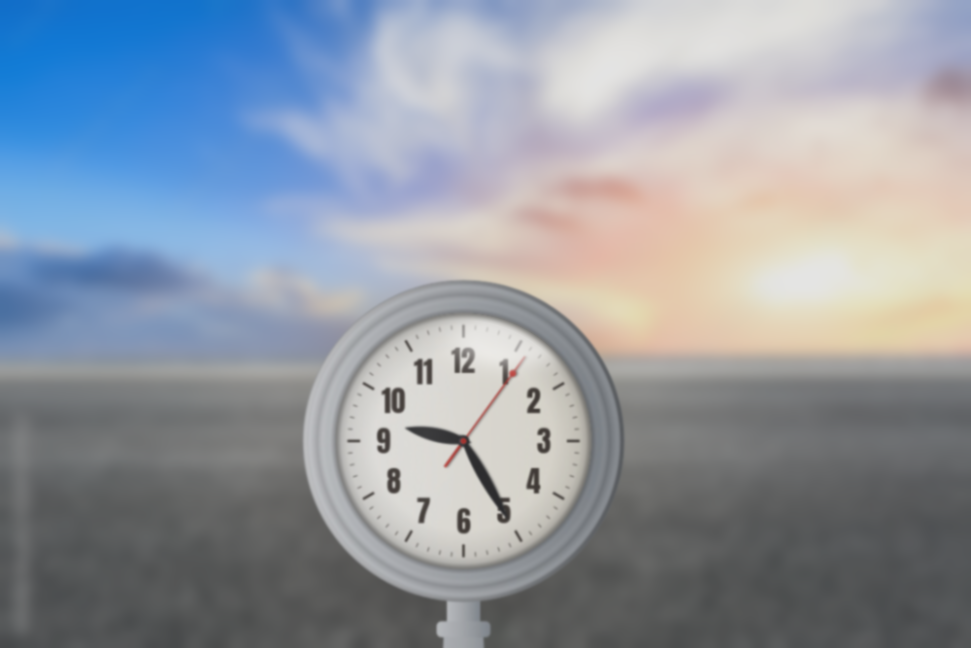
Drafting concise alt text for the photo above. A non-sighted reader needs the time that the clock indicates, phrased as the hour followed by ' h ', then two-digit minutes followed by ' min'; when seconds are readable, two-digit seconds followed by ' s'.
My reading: 9 h 25 min 06 s
